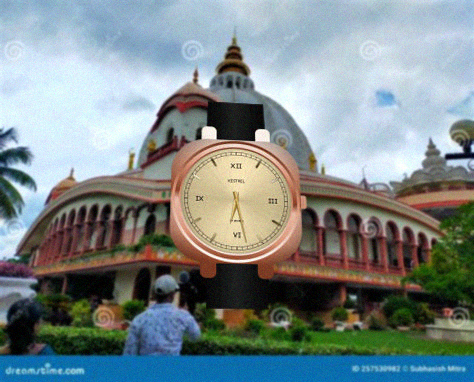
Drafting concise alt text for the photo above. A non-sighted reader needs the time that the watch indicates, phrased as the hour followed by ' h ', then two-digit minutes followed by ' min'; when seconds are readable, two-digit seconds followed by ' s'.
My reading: 6 h 28 min
